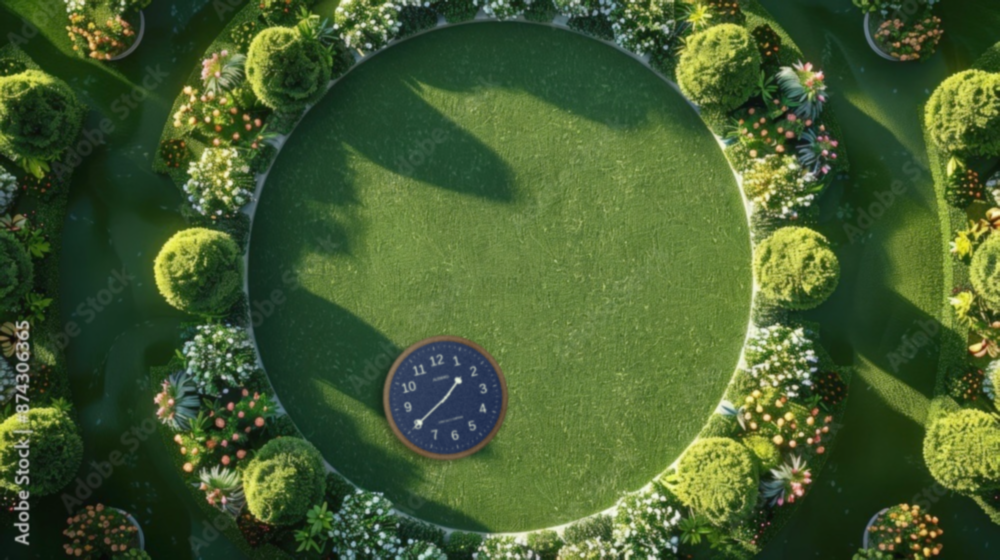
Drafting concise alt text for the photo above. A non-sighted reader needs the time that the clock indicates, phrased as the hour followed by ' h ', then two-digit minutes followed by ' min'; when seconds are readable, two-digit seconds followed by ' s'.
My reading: 1 h 40 min
